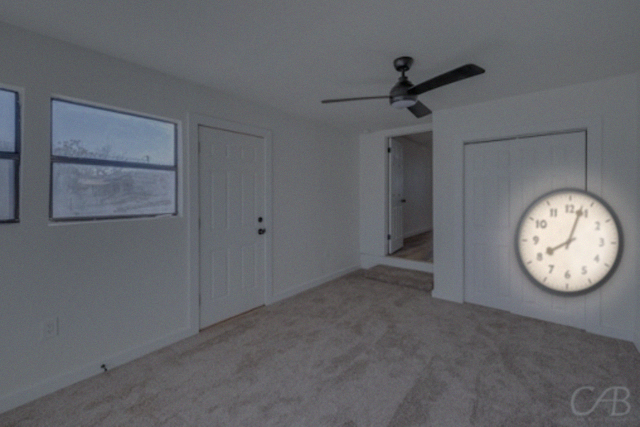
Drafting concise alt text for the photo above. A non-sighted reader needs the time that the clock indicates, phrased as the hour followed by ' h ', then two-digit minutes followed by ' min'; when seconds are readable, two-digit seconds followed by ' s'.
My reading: 8 h 03 min
